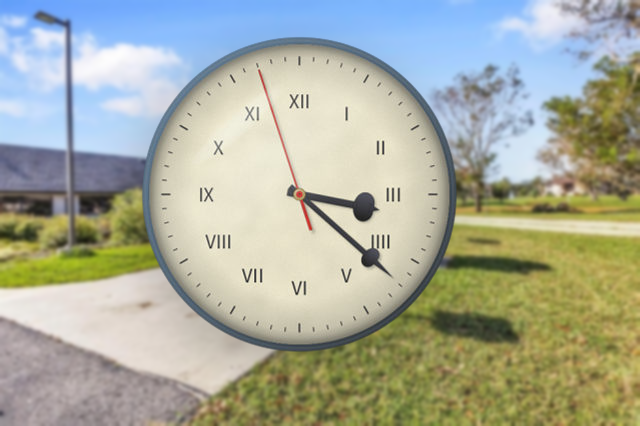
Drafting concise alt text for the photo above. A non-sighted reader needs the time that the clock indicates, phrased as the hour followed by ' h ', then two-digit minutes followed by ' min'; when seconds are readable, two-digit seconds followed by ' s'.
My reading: 3 h 21 min 57 s
